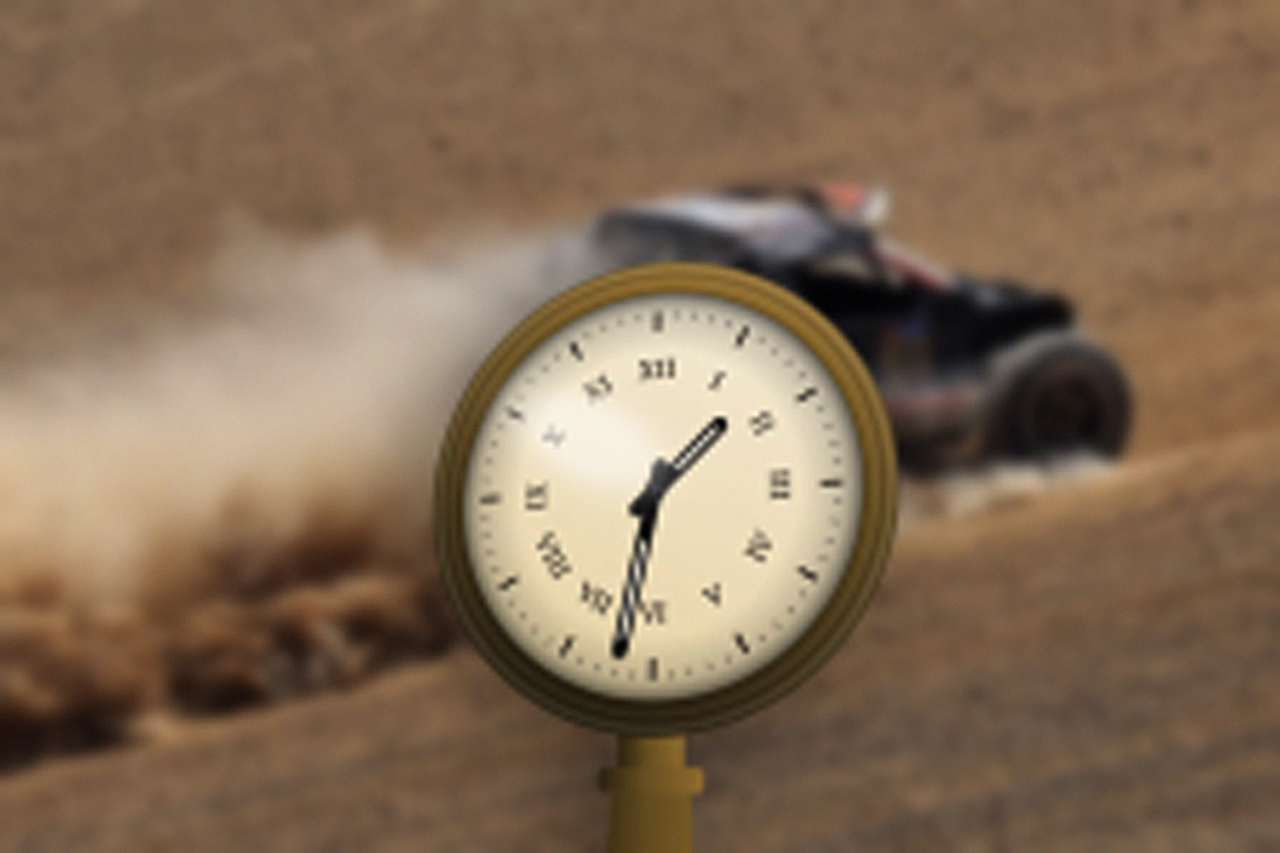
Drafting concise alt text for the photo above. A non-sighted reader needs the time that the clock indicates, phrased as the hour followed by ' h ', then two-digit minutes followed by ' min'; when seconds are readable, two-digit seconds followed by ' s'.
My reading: 1 h 32 min
